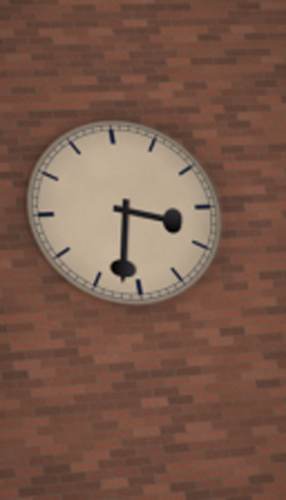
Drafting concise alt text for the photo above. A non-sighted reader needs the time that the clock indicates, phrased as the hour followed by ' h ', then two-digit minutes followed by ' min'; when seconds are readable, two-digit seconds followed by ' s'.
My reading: 3 h 32 min
